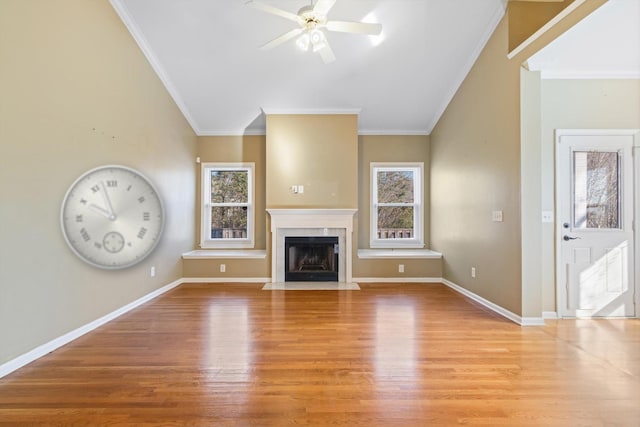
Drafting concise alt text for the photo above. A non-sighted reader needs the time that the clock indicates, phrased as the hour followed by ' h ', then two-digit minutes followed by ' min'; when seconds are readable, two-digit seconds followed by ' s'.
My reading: 9 h 57 min
